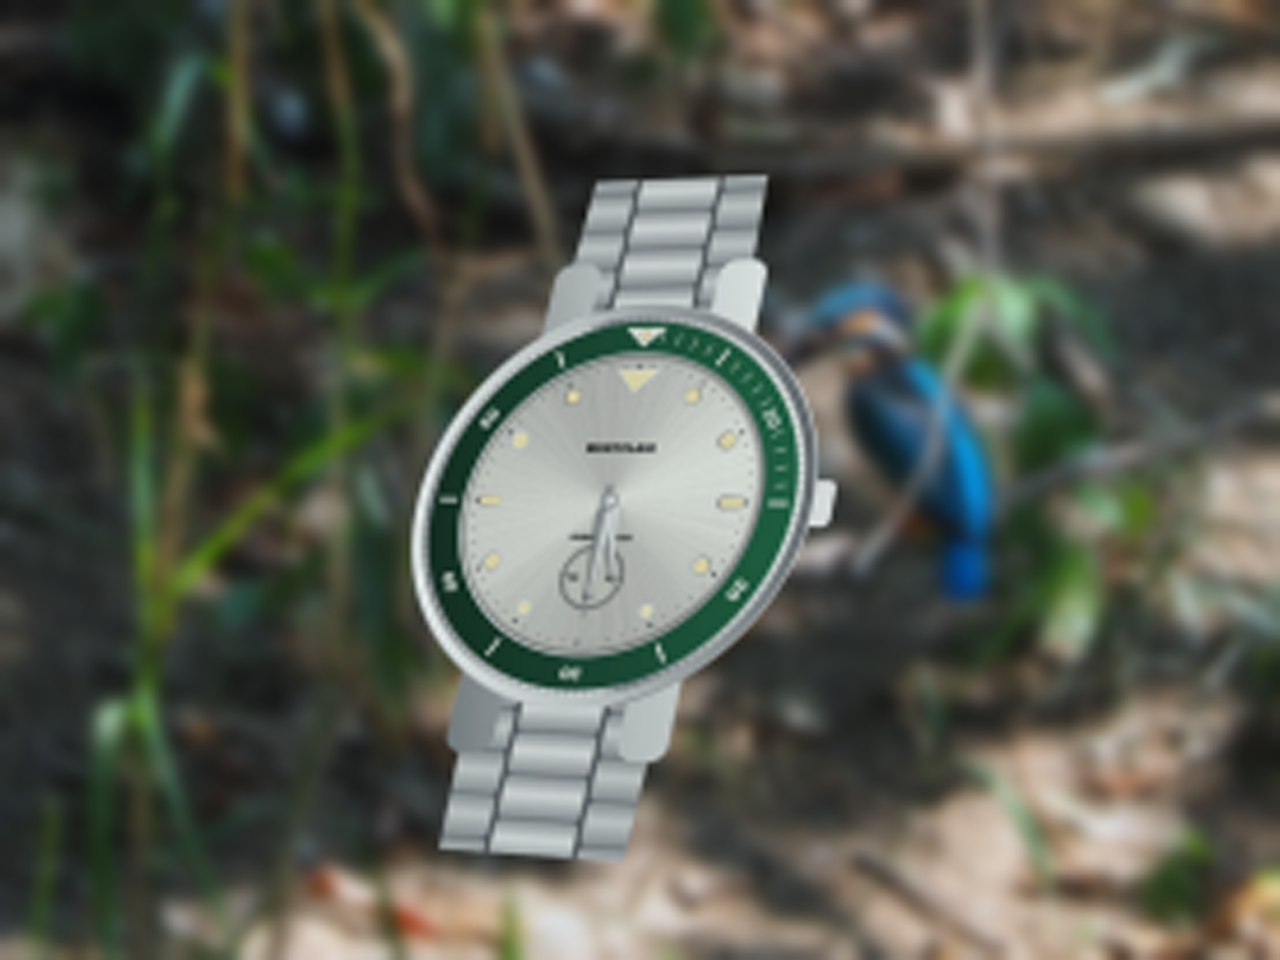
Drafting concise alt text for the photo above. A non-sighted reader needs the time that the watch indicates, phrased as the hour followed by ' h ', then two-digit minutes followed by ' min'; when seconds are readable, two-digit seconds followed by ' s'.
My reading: 5 h 30 min
